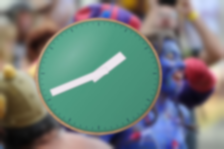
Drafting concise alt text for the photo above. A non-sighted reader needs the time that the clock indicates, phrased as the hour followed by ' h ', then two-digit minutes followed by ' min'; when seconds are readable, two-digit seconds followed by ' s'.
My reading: 1 h 41 min
